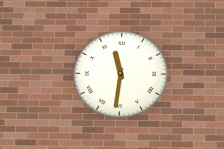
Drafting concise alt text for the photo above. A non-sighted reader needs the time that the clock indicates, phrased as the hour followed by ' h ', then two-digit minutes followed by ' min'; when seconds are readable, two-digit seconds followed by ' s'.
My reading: 11 h 31 min
